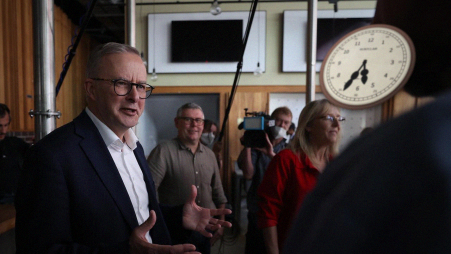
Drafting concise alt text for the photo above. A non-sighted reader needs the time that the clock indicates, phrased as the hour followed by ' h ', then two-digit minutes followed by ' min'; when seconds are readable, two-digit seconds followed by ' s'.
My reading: 5 h 34 min
